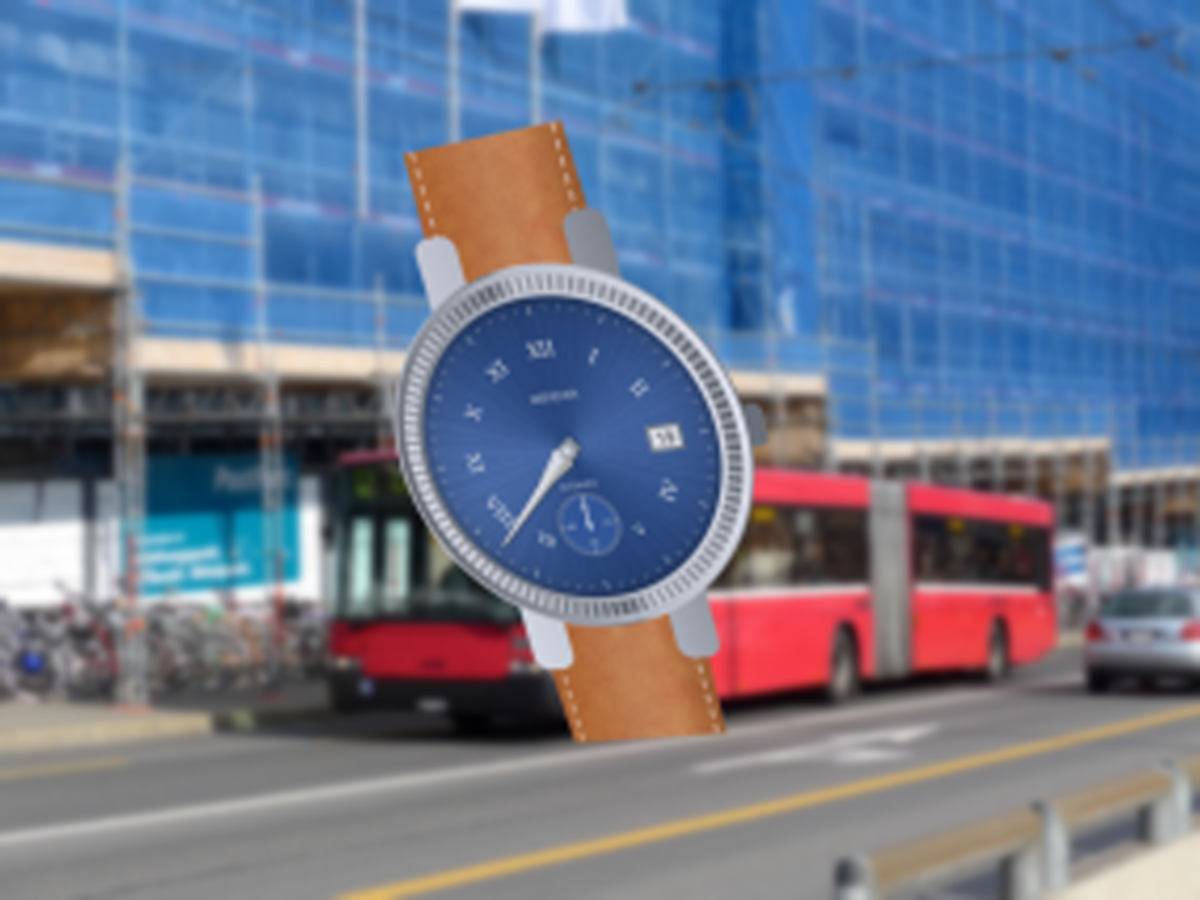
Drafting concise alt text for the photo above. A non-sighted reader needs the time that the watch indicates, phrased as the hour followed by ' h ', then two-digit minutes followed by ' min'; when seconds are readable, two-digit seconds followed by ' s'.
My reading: 7 h 38 min
